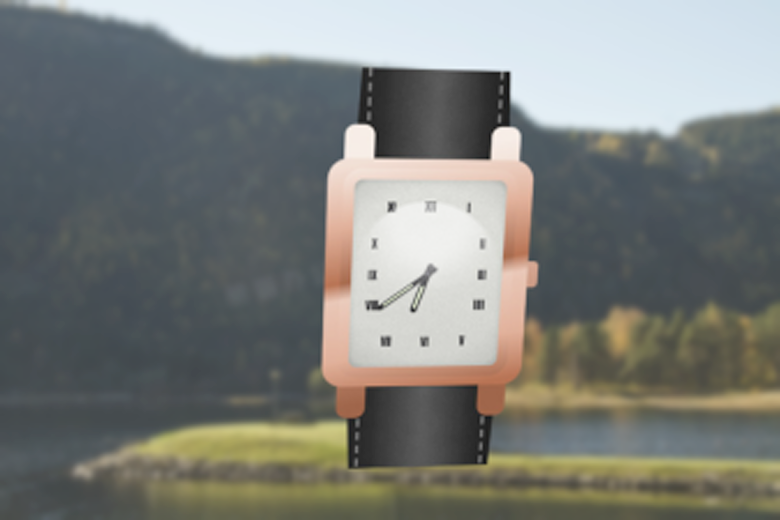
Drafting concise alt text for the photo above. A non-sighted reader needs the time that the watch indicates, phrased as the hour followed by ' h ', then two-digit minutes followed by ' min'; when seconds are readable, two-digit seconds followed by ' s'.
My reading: 6 h 39 min
